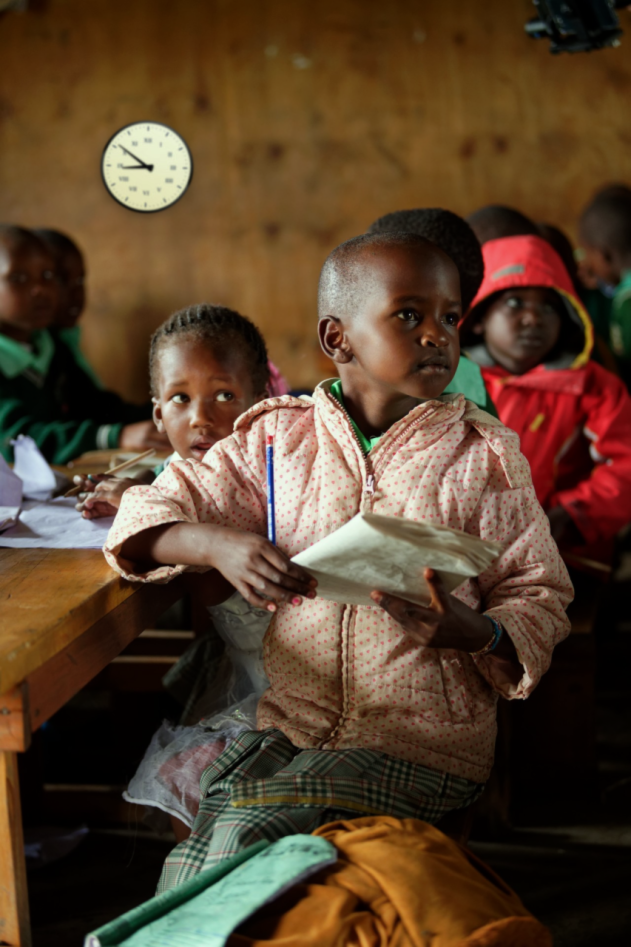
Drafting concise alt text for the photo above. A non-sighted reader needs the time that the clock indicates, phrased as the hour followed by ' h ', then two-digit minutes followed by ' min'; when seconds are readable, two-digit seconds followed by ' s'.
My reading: 8 h 51 min
